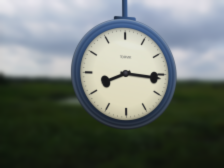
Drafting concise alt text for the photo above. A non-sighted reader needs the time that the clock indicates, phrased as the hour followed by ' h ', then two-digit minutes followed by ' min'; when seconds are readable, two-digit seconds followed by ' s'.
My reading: 8 h 16 min
